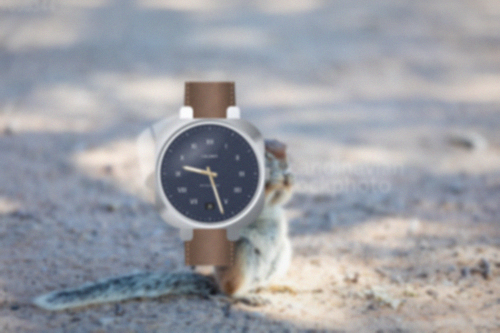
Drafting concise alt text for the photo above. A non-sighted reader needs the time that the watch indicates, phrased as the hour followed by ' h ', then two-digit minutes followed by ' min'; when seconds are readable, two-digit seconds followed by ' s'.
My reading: 9 h 27 min
